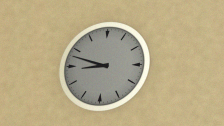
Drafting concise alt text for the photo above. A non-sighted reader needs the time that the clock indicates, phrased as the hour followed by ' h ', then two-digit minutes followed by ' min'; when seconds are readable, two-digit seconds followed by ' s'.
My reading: 8 h 48 min
